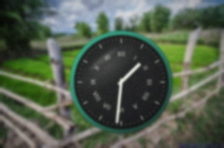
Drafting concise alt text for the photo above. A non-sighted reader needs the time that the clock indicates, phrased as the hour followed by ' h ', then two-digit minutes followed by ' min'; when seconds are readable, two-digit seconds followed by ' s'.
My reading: 1 h 31 min
